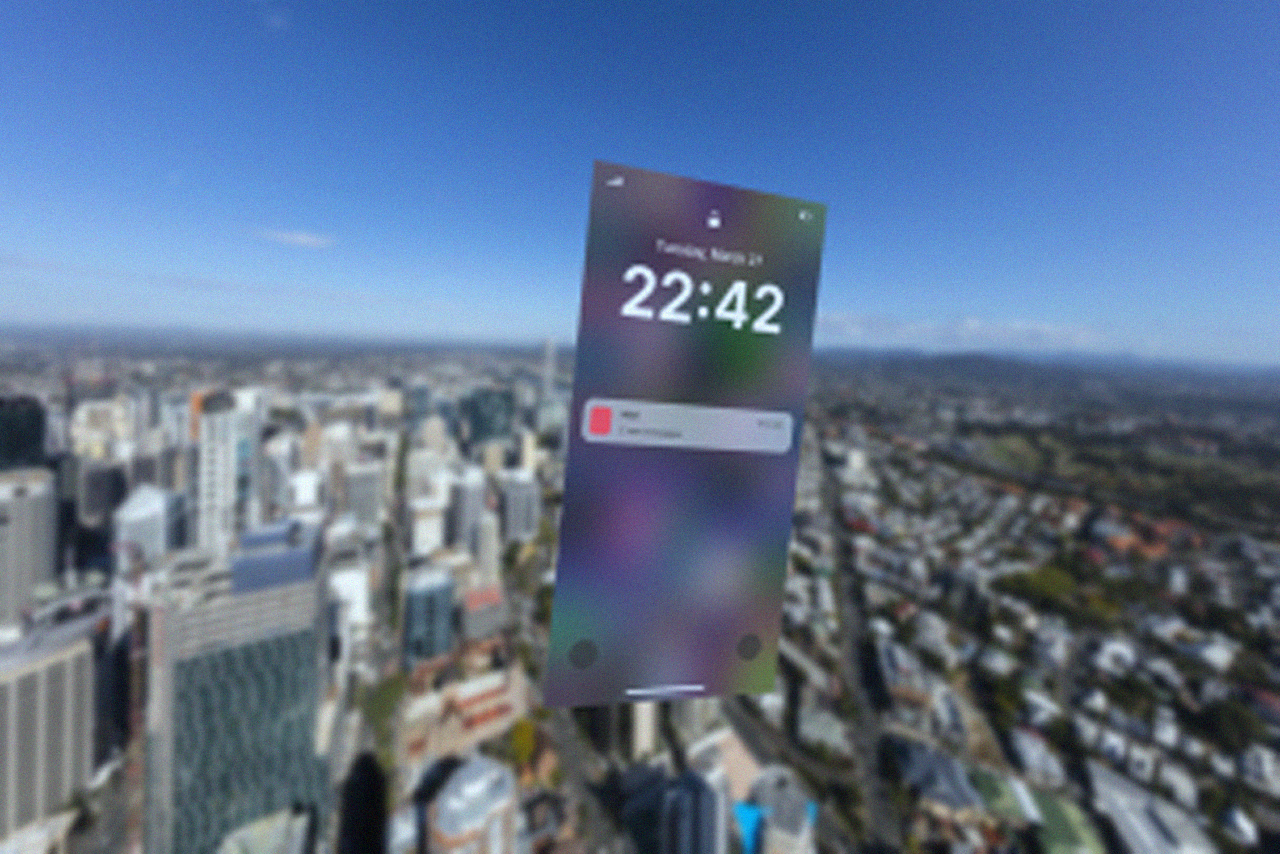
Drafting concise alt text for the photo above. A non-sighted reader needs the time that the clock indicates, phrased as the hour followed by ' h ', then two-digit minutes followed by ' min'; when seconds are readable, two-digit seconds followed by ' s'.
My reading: 22 h 42 min
